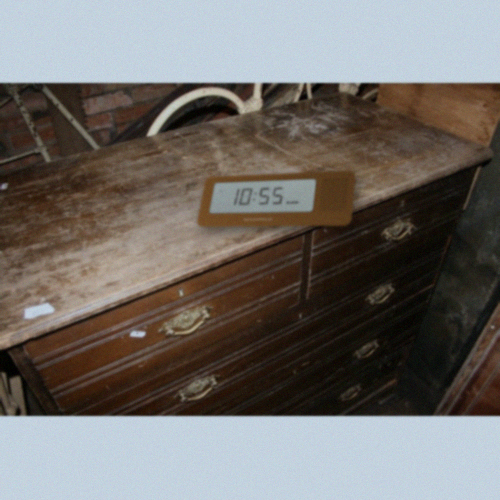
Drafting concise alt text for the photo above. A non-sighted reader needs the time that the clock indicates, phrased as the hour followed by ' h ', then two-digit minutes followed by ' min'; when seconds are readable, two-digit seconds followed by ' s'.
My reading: 10 h 55 min
